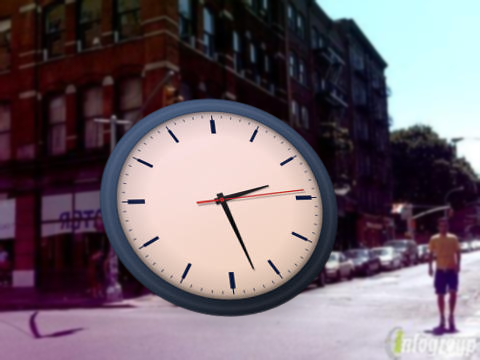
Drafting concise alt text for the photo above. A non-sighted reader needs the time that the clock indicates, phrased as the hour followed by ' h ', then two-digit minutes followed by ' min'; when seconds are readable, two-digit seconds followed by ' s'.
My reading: 2 h 27 min 14 s
